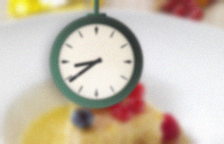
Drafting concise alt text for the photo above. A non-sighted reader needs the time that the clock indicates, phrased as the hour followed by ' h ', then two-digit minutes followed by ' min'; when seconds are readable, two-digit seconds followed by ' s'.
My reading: 8 h 39 min
